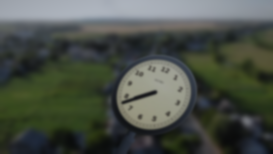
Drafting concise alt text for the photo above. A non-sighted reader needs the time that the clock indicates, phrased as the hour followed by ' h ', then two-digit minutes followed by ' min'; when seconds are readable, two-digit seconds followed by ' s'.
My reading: 7 h 38 min
